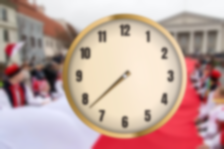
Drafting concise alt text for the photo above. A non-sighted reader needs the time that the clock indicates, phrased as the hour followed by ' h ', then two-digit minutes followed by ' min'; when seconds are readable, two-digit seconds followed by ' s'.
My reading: 7 h 38 min
